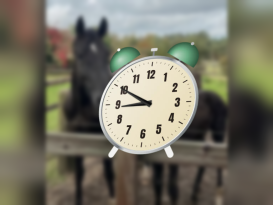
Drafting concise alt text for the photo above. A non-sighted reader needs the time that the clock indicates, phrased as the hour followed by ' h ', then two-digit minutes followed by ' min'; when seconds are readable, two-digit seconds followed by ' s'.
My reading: 8 h 50 min
